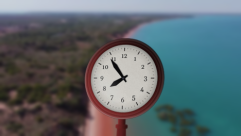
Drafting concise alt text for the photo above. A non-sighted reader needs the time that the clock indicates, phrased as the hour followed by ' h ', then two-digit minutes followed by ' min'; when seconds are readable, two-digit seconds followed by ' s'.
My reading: 7 h 54 min
